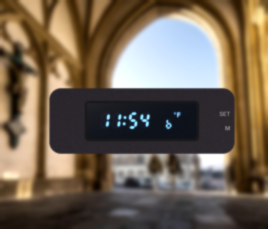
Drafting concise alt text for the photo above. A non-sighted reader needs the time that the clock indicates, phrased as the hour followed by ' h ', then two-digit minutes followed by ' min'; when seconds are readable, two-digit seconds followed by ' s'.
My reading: 11 h 54 min
